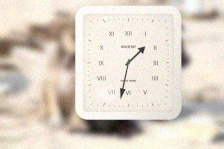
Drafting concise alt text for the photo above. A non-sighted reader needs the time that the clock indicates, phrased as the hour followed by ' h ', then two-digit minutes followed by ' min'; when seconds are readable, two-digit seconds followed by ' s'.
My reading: 1 h 32 min
